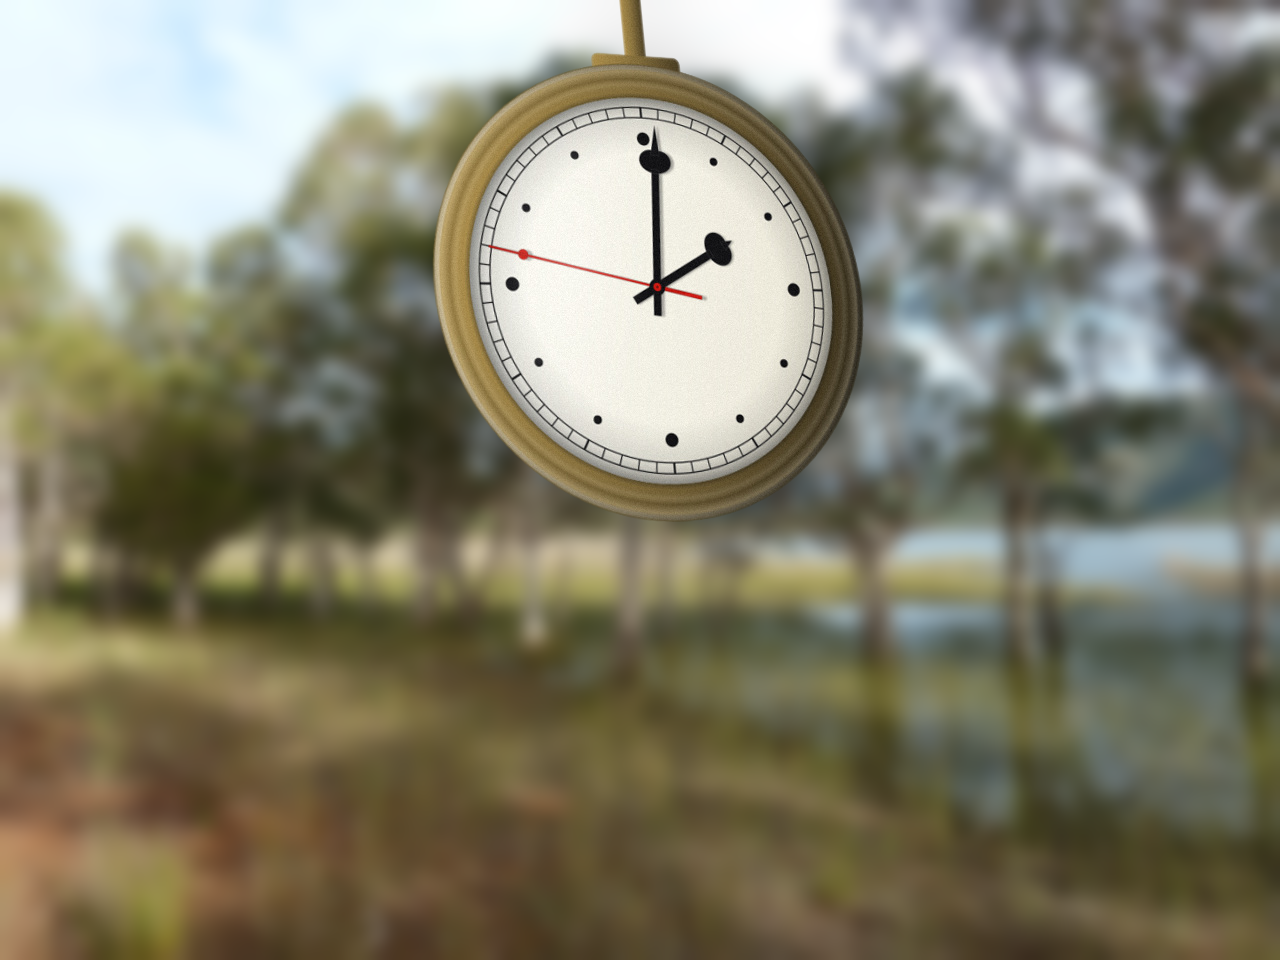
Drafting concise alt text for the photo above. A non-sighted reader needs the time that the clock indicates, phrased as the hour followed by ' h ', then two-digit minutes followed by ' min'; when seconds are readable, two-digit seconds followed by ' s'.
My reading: 2 h 00 min 47 s
